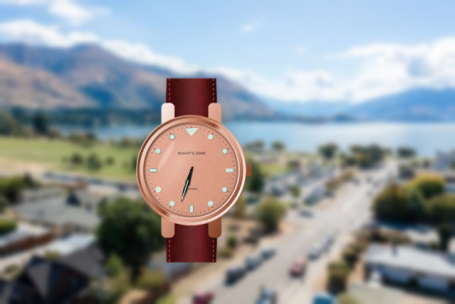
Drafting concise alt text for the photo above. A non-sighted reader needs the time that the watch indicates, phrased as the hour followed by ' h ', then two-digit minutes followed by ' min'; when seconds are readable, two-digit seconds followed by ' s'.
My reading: 6 h 33 min
